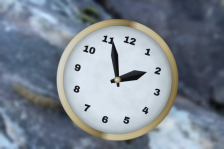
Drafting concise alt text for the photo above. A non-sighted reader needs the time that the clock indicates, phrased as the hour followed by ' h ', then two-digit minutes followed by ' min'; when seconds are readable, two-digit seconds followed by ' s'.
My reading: 1 h 56 min
